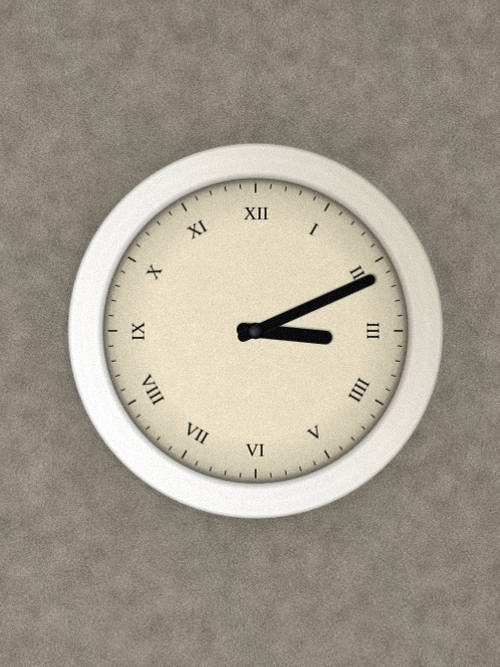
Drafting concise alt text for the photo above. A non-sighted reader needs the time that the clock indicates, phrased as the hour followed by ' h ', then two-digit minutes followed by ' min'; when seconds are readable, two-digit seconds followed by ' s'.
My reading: 3 h 11 min
